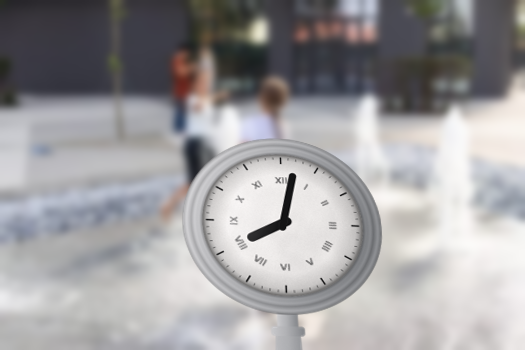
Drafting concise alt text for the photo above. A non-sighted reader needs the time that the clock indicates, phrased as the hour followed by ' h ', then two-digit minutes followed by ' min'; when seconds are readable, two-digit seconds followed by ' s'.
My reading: 8 h 02 min
